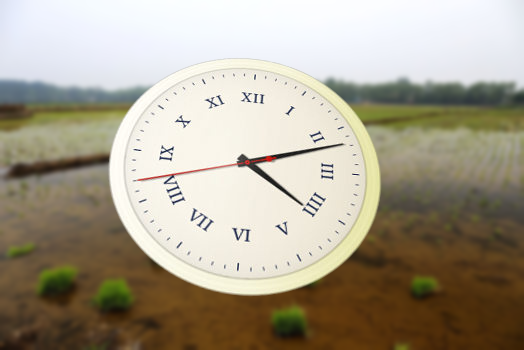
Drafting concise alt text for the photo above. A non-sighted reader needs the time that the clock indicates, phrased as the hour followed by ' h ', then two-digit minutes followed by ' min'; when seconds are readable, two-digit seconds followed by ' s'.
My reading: 4 h 11 min 42 s
